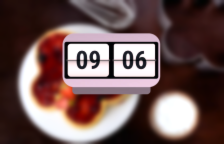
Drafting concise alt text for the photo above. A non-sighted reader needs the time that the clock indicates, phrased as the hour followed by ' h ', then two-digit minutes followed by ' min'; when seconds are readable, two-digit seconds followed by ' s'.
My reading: 9 h 06 min
